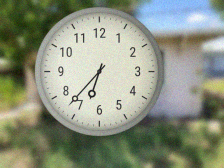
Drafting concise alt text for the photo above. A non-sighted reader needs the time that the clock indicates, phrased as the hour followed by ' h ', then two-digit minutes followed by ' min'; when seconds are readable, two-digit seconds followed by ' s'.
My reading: 6 h 37 min
